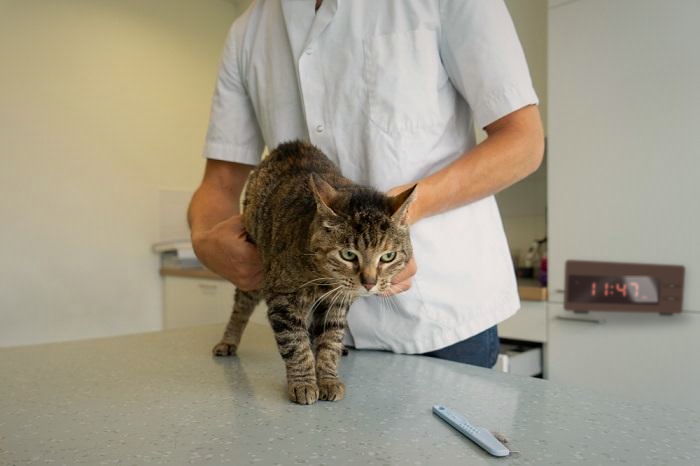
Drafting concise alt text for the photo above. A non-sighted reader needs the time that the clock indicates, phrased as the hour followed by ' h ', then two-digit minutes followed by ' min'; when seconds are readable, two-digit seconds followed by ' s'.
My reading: 11 h 47 min
